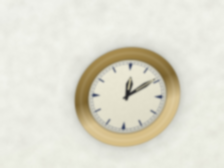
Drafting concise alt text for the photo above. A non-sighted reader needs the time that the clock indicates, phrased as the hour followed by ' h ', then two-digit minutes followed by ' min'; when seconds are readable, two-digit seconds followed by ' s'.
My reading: 12 h 09 min
